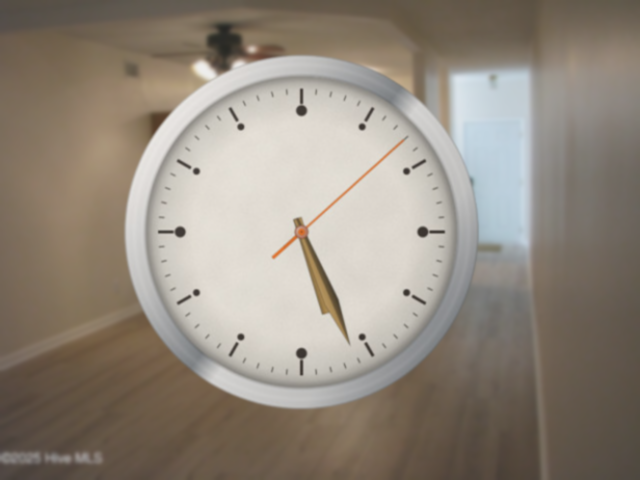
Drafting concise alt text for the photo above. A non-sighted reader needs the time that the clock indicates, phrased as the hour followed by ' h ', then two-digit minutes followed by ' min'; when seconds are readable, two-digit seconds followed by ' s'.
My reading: 5 h 26 min 08 s
